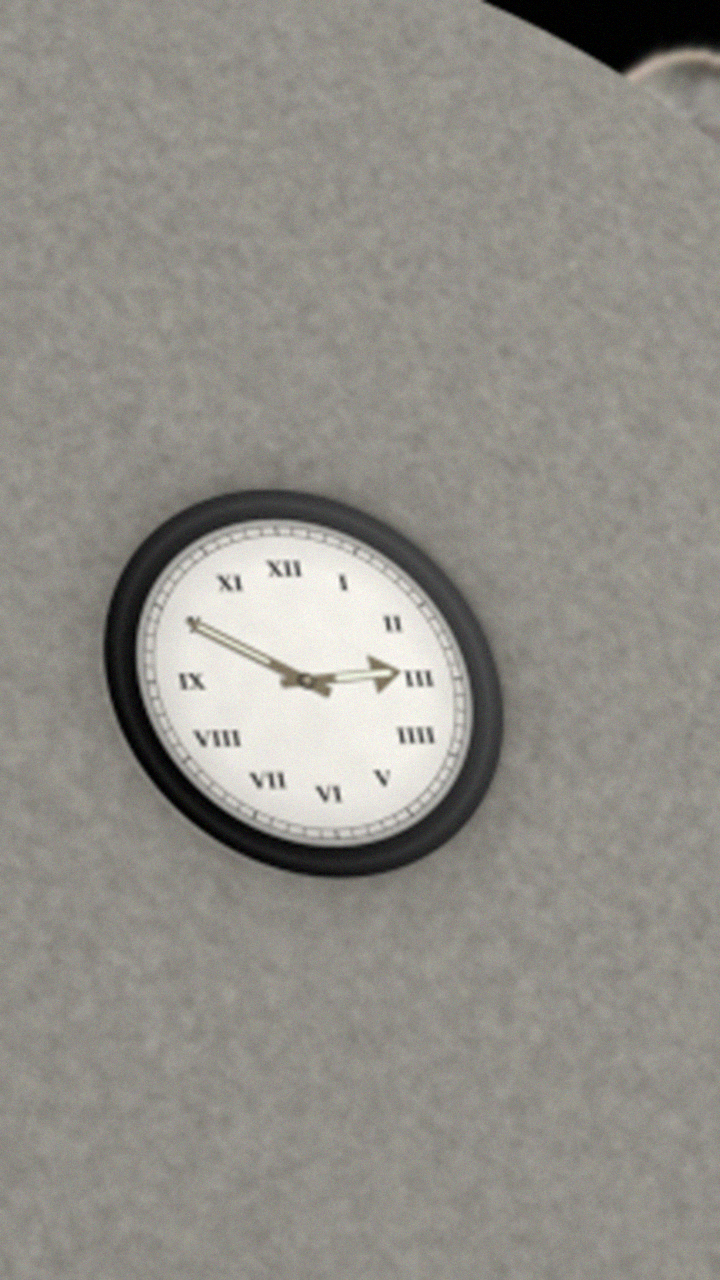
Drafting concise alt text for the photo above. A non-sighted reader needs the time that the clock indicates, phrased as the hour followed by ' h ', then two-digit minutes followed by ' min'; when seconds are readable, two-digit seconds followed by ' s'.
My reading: 2 h 50 min
